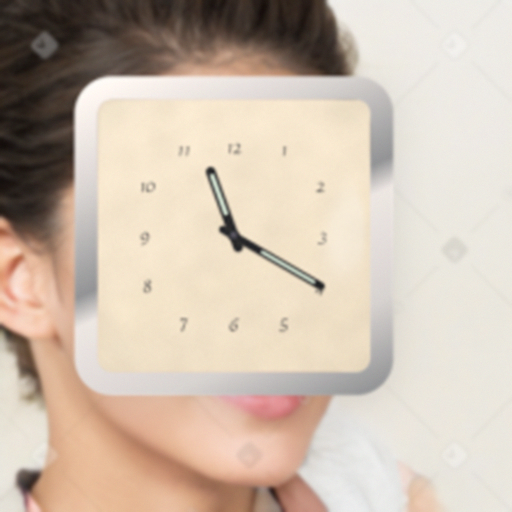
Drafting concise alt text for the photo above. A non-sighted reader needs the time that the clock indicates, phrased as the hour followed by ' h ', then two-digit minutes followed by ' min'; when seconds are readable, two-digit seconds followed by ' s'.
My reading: 11 h 20 min
